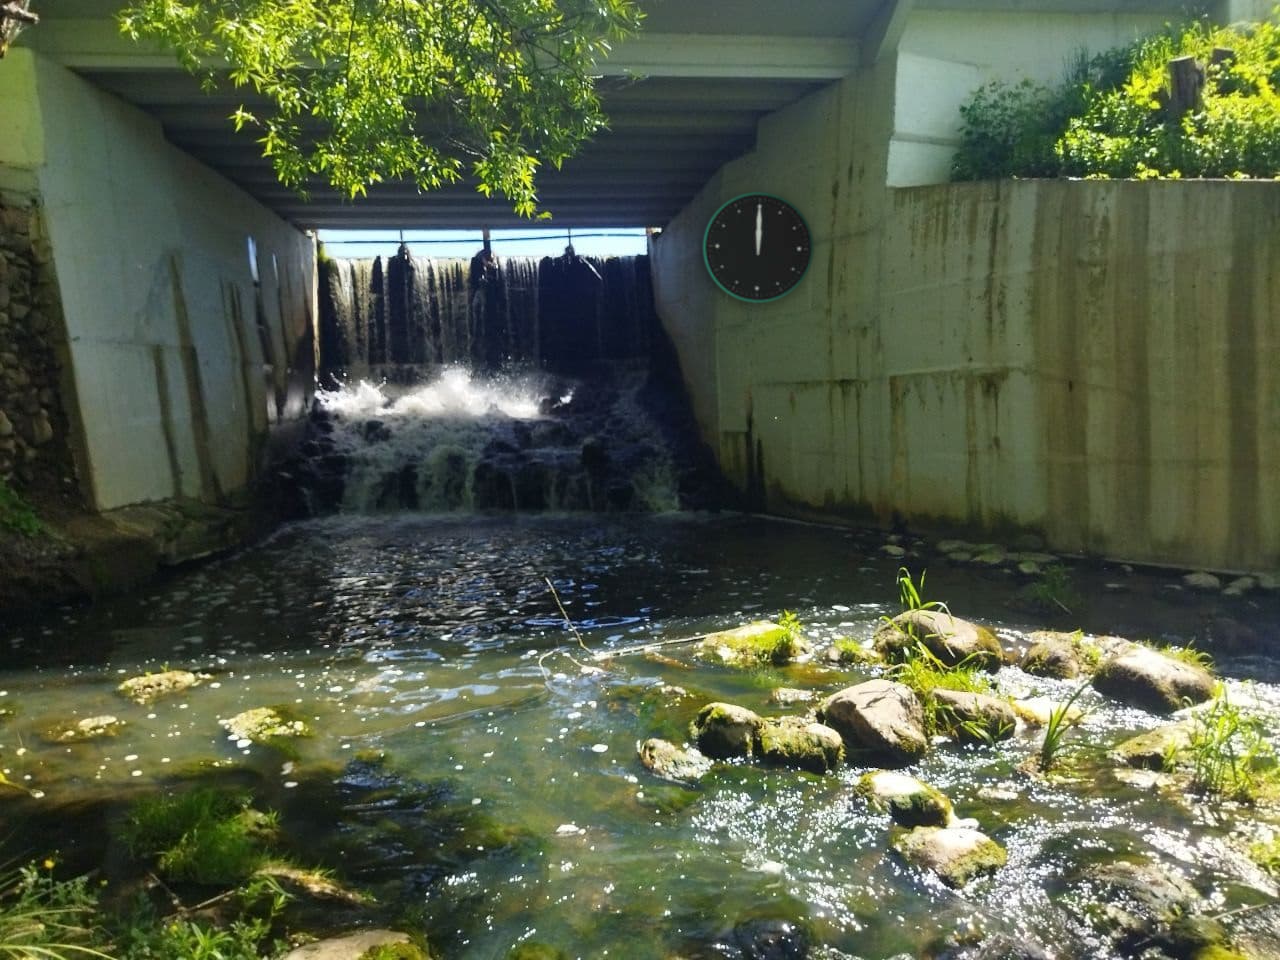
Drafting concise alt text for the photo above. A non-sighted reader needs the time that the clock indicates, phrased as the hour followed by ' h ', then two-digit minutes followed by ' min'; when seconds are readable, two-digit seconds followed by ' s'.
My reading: 12 h 00 min
